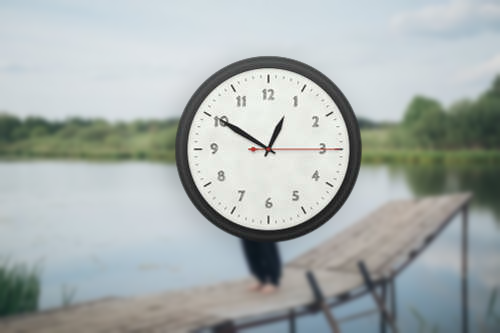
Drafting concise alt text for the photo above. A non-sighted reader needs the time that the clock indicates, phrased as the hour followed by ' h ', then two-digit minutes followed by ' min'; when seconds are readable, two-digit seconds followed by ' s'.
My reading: 12 h 50 min 15 s
